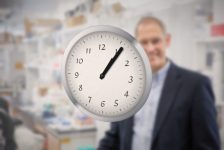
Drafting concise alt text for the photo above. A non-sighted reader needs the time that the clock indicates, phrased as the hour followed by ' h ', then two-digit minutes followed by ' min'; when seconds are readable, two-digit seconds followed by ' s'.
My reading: 1 h 06 min
